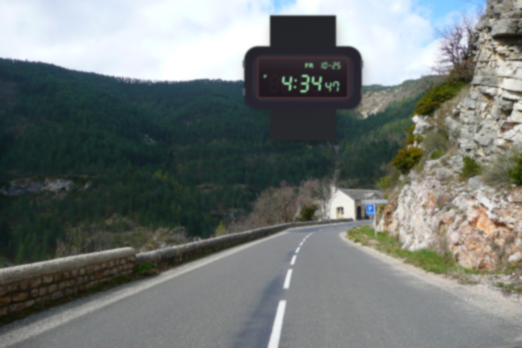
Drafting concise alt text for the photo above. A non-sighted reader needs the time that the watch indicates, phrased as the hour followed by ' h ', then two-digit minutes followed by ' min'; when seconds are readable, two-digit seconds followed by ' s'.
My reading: 4 h 34 min 47 s
